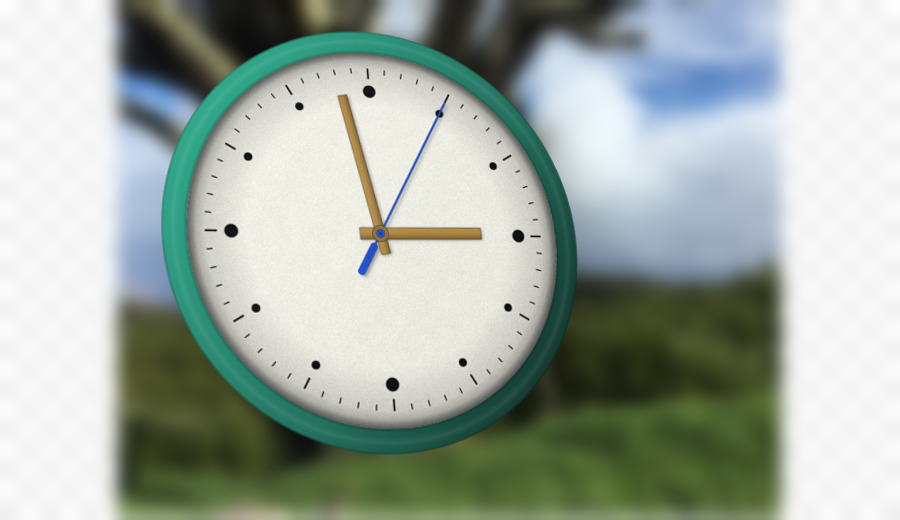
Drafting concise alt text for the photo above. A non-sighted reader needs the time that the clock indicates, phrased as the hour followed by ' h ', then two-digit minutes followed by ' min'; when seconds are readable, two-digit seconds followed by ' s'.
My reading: 2 h 58 min 05 s
